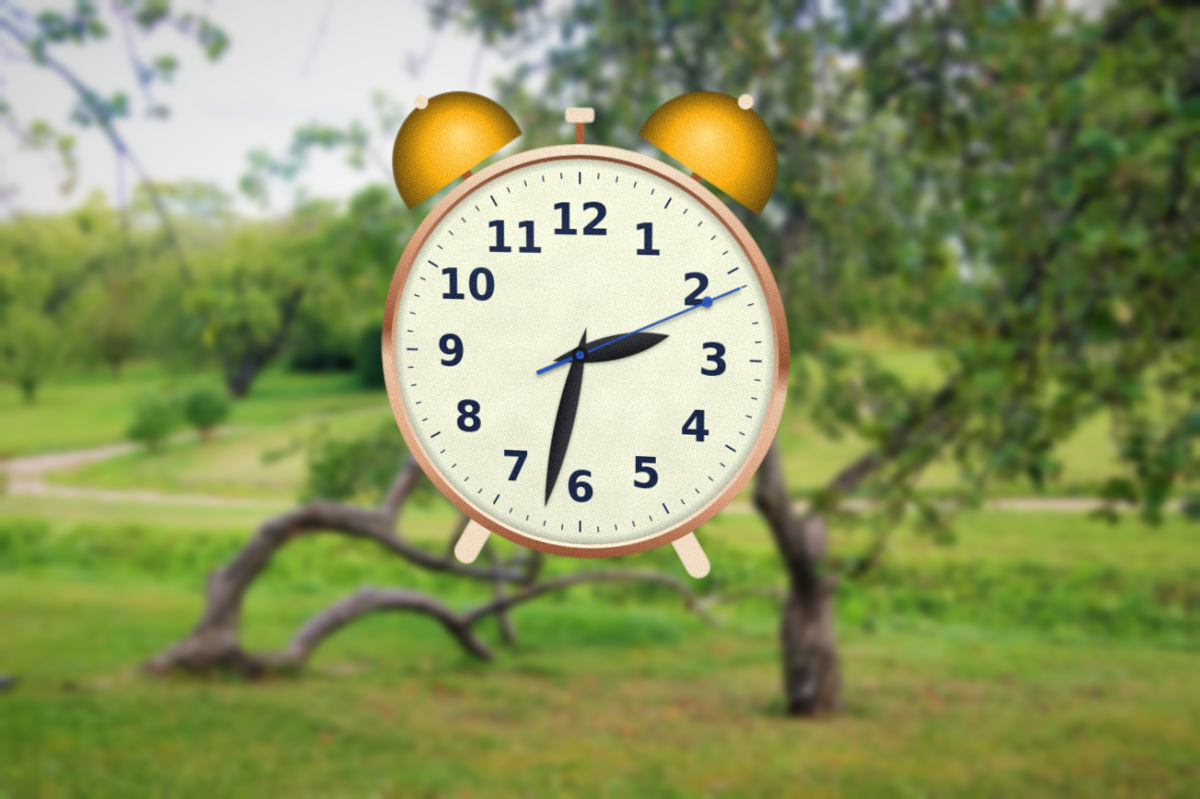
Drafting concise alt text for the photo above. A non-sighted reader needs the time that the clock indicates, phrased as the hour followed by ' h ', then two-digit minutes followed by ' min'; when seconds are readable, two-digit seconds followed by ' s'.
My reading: 2 h 32 min 11 s
